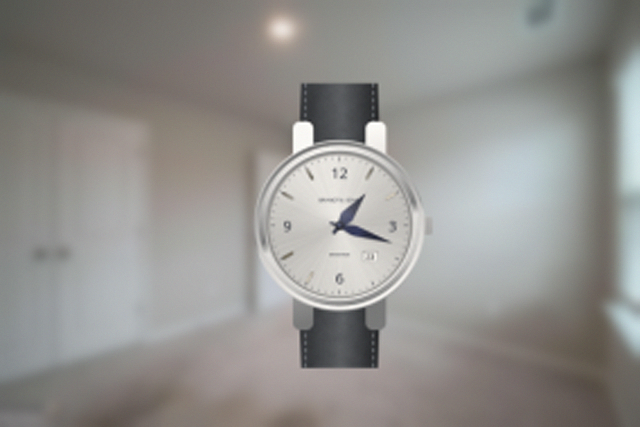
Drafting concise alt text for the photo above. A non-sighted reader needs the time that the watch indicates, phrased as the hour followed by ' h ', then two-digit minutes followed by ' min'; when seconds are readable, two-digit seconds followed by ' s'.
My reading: 1 h 18 min
